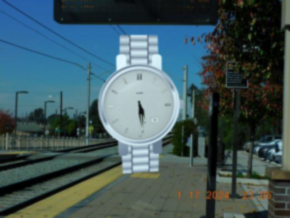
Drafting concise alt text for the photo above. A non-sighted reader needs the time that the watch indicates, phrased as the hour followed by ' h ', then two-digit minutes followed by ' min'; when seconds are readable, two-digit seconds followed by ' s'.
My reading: 5 h 29 min
